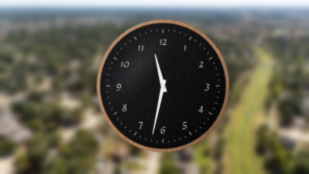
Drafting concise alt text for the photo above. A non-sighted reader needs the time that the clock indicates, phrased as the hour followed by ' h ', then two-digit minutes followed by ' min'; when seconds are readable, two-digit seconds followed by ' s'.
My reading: 11 h 32 min
